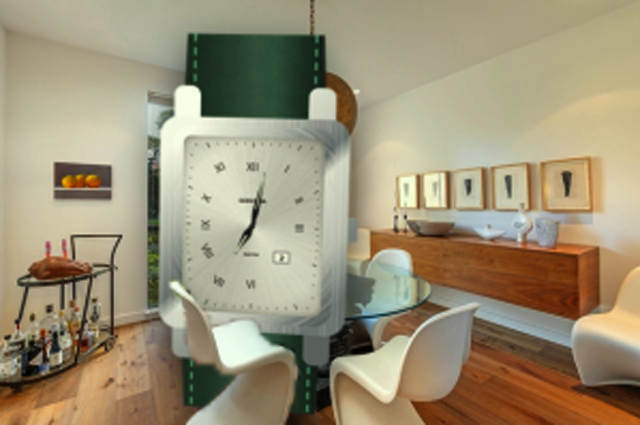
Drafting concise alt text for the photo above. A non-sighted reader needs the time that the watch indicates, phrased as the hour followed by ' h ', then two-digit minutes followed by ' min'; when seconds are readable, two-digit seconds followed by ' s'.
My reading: 7 h 02 min
